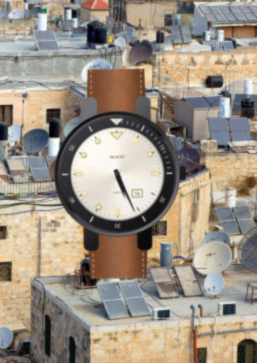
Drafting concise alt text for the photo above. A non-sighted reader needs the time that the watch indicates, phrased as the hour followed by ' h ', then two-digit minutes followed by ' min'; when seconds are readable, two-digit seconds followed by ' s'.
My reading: 5 h 26 min
